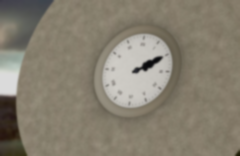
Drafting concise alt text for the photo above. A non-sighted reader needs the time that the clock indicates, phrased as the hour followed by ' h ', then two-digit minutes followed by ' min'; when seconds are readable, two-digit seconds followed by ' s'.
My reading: 2 h 10 min
